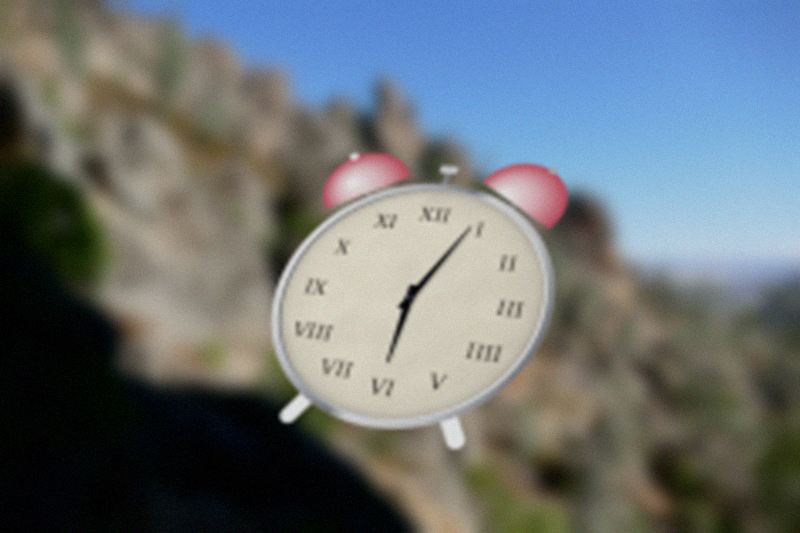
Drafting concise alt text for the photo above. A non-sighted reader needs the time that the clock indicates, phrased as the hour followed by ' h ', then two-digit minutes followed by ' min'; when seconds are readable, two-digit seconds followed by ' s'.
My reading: 6 h 04 min
